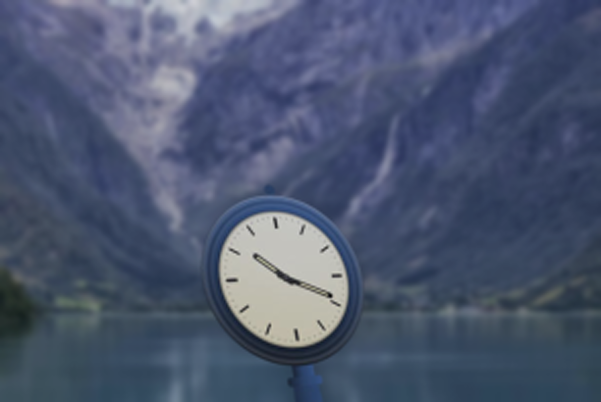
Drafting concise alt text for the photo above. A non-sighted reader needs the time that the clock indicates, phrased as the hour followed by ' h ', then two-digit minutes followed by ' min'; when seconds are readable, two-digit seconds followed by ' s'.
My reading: 10 h 19 min
